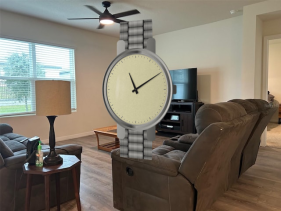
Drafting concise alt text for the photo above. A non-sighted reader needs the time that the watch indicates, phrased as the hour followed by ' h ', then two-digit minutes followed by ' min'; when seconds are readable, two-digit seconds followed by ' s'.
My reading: 11 h 10 min
